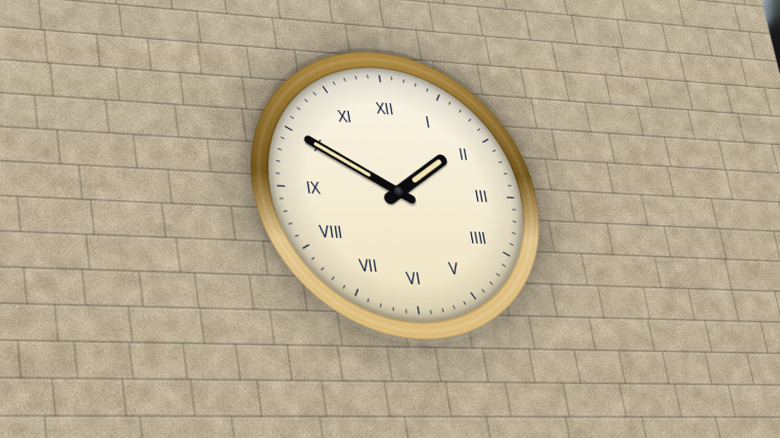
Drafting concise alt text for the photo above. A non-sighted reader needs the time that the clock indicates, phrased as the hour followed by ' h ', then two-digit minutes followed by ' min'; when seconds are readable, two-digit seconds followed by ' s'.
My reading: 1 h 50 min
